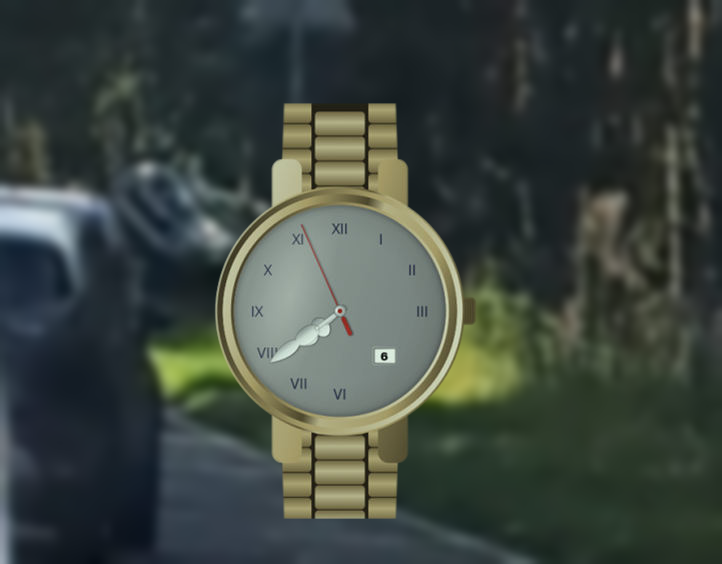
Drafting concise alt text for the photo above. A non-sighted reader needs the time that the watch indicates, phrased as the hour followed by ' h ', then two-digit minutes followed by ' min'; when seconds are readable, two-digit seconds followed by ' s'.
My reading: 7 h 38 min 56 s
